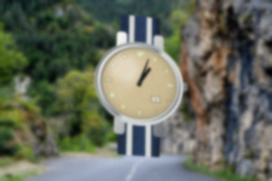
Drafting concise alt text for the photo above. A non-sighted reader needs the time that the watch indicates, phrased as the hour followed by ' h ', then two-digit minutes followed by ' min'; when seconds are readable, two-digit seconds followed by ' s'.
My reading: 1 h 03 min
